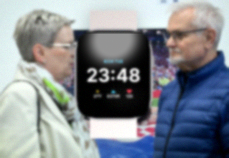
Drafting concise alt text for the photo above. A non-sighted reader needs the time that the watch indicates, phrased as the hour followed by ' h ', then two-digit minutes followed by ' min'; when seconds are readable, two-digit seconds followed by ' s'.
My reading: 23 h 48 min
